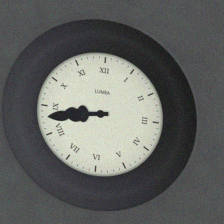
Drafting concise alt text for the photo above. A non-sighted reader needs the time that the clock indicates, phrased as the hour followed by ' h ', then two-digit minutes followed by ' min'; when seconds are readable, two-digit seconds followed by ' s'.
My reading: 8 h 43 min
